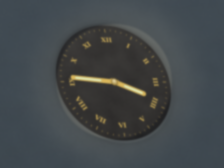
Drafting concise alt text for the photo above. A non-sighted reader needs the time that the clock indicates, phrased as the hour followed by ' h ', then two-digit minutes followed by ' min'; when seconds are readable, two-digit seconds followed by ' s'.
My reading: 3 h 46 min
